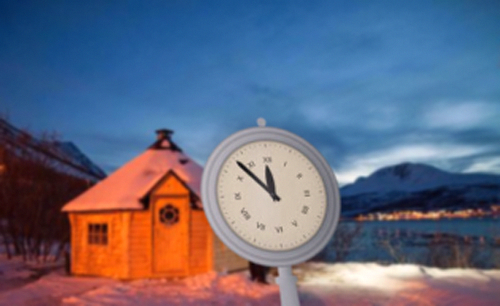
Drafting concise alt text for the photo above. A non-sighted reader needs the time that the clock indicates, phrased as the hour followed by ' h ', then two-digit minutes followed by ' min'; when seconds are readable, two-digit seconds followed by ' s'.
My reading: 11 h 53 min
